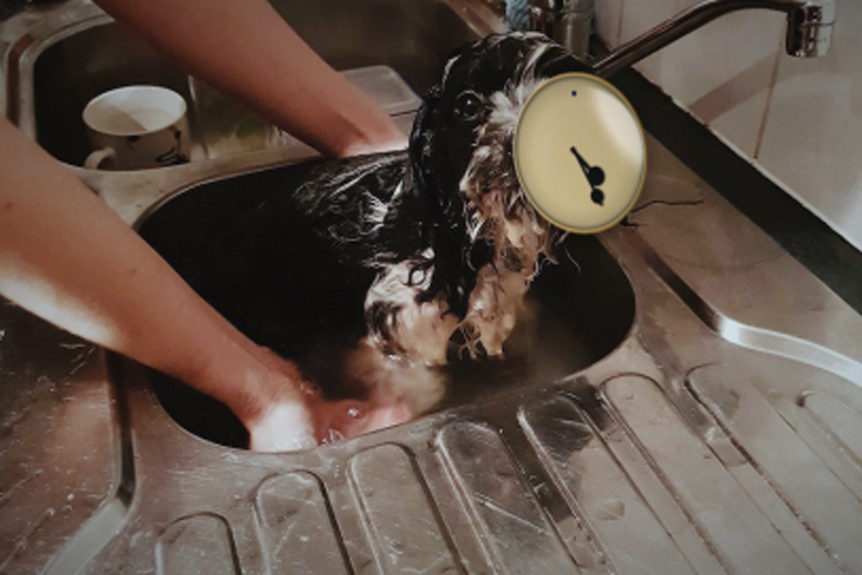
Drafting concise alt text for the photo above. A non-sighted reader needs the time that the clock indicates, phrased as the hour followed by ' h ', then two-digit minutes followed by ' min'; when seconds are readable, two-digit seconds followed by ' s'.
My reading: 4 h 25 min
